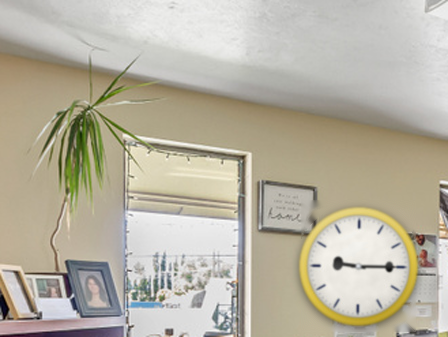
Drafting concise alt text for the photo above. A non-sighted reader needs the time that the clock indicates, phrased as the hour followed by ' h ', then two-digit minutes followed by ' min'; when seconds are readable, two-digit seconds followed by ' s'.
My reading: 9 h 15 min
